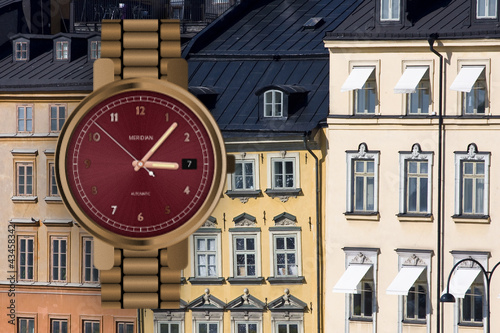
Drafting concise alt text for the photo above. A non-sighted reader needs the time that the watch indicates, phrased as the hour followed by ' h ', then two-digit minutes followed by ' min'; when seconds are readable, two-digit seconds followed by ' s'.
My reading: 3 h 06 min 52 s
